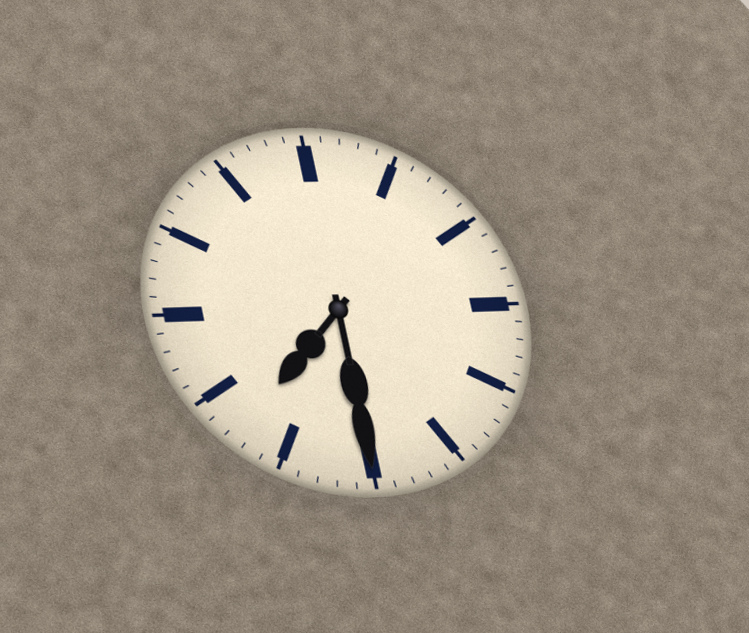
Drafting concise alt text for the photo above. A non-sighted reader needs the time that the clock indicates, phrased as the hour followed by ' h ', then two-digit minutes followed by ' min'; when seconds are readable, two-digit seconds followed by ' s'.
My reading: 7 h 30 min
